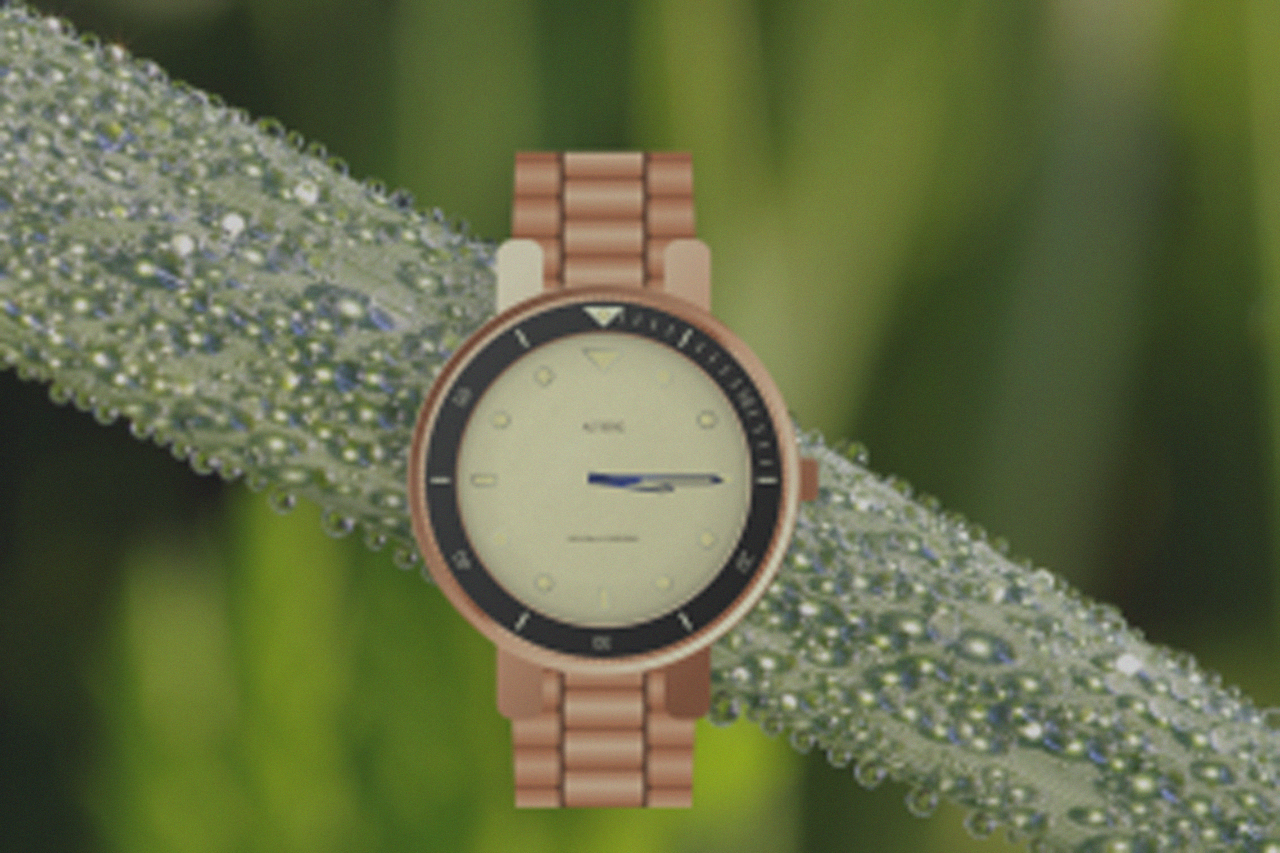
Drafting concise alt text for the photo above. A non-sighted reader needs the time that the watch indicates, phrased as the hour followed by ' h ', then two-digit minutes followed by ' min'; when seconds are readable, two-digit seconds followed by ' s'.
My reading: 3 h 15 min
